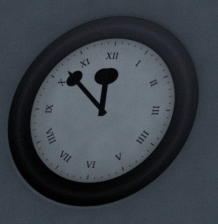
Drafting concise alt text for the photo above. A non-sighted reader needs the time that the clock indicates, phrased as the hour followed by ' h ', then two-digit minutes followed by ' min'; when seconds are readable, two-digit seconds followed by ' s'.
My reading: 11 h 52 min
